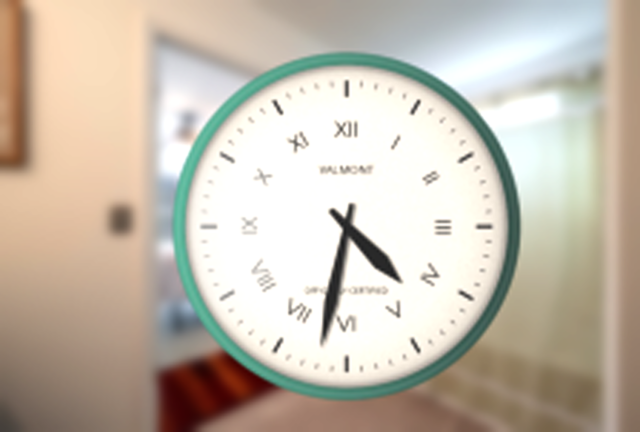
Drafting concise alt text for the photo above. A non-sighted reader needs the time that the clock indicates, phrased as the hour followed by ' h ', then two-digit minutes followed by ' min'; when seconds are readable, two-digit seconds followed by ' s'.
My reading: 4 h 32 min
